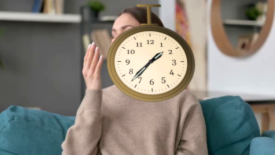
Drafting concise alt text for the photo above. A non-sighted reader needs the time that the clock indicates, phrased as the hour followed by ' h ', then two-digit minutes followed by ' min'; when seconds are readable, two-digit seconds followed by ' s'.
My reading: 1 h 37 min
